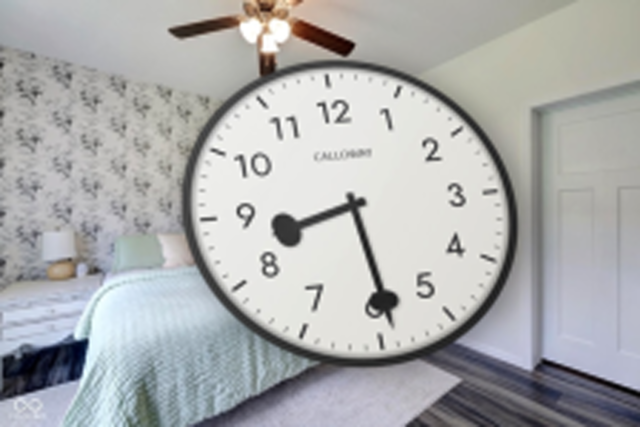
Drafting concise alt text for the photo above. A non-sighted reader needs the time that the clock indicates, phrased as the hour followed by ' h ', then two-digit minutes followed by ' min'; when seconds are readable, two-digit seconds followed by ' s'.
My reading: 8 h 29 min
